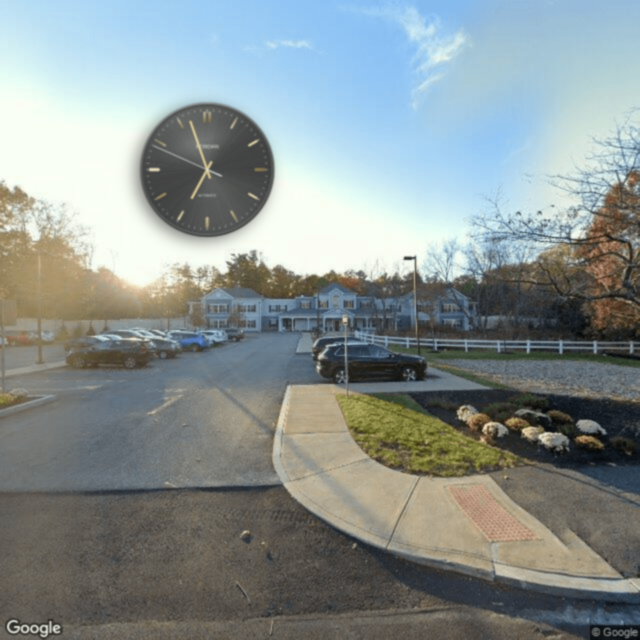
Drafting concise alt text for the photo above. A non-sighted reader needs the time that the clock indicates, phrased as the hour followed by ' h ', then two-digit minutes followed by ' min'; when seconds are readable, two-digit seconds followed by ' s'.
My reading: 6 h 56 min 49 s
